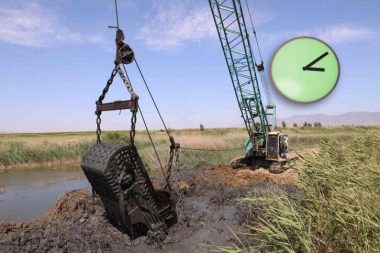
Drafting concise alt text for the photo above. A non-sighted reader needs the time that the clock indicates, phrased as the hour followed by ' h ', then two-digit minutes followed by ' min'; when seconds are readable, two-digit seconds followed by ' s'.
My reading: 3 h 09 min
